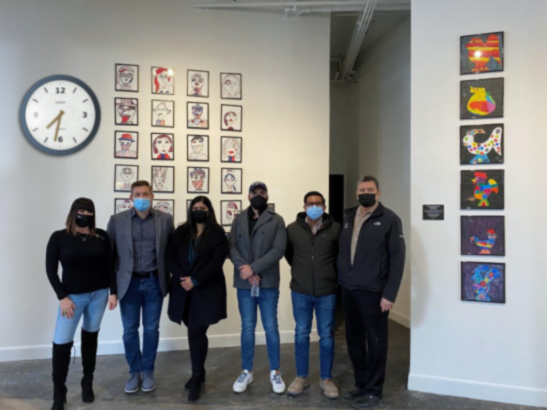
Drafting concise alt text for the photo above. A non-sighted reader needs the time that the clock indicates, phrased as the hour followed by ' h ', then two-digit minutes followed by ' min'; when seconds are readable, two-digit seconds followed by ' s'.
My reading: 7 h 32 min
